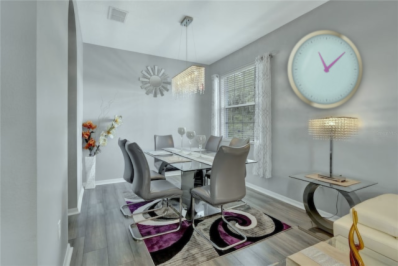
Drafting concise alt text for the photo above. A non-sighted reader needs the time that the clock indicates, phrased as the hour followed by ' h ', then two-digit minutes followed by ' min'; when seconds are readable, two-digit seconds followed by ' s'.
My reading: 11 h 08 min
